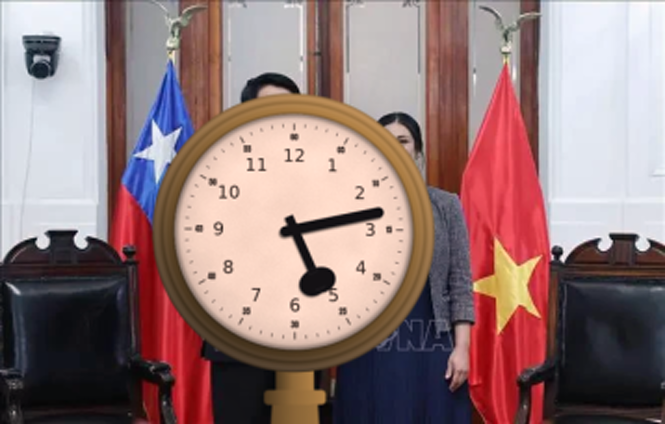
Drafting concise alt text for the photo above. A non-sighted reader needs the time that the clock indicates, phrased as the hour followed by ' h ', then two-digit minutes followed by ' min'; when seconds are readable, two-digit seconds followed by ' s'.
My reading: 5 h 13 min
